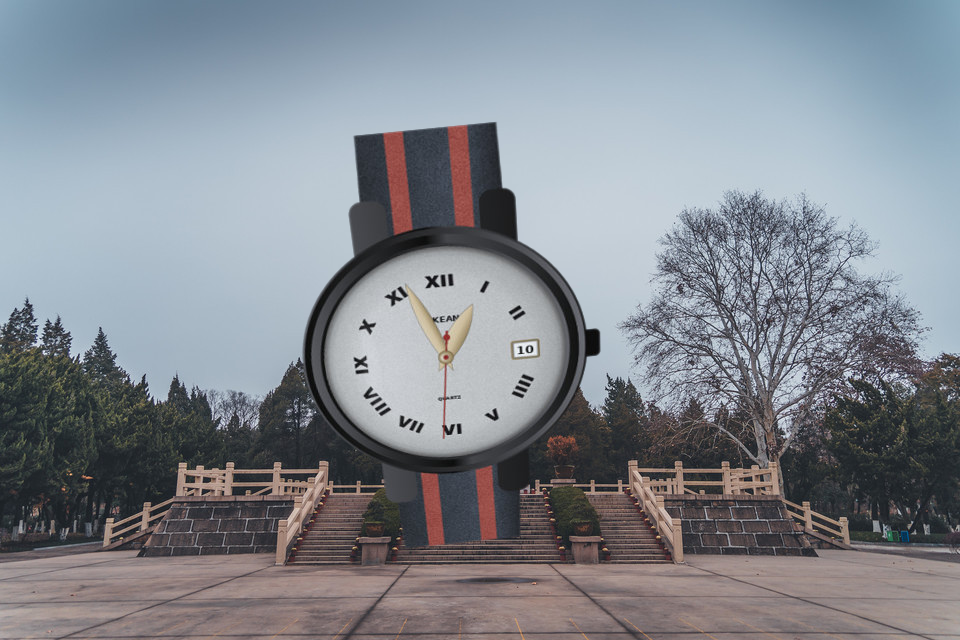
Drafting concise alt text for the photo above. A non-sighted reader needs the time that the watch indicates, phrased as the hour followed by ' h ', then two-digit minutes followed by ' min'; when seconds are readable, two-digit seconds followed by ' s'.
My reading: 12 h 56 min 31 s
